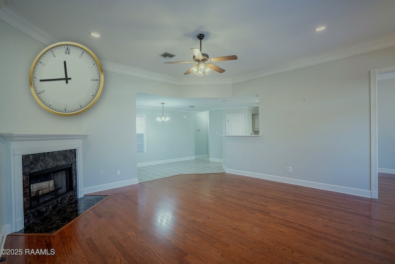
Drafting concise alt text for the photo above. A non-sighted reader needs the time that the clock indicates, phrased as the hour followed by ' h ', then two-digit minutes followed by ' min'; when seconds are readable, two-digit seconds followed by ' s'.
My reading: 11 h 44 min
